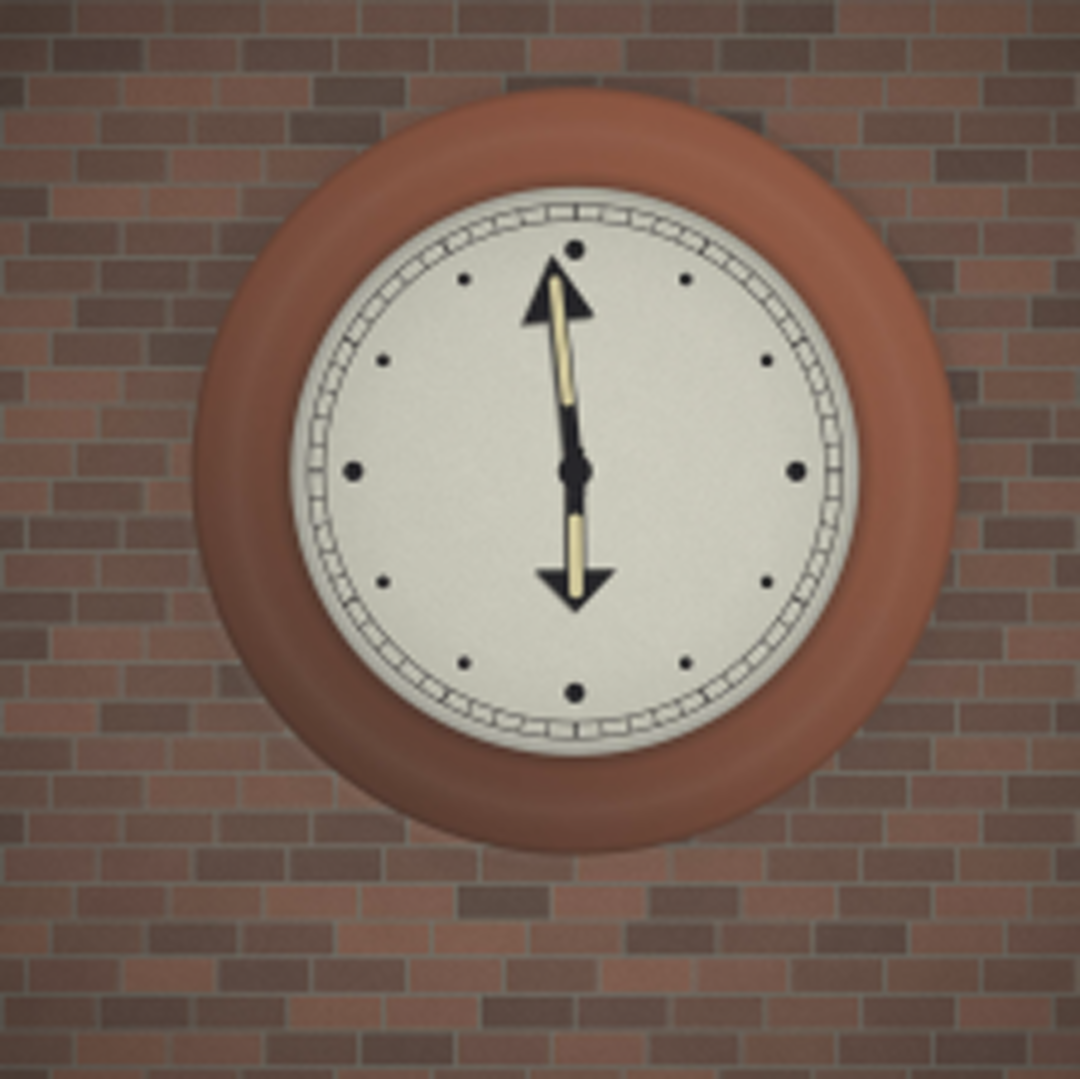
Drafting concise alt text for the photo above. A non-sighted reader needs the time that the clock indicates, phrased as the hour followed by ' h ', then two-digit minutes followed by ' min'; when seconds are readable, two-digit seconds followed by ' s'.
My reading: 5 h 59 min
